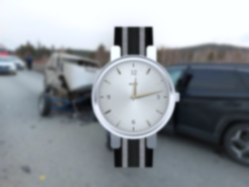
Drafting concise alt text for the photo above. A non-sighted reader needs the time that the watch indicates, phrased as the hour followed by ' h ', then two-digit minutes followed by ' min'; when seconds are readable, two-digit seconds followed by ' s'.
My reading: 12 h 13 min
